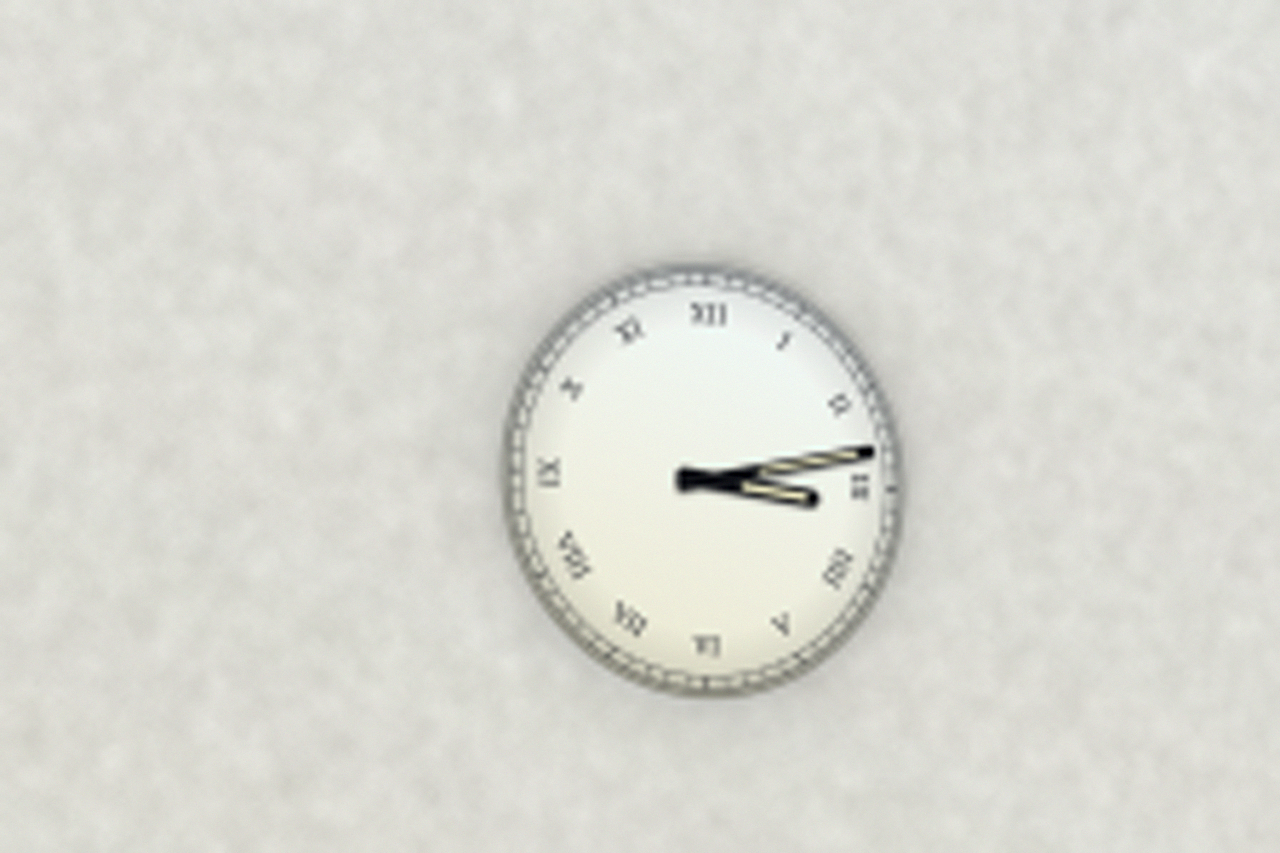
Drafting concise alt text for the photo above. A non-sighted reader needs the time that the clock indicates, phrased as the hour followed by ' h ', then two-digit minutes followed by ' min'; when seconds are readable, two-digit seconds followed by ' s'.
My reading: 3 h 13 min
